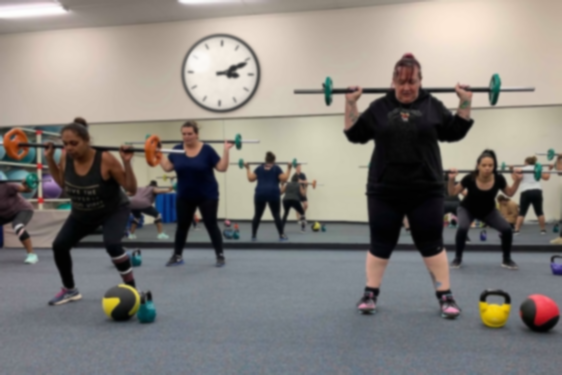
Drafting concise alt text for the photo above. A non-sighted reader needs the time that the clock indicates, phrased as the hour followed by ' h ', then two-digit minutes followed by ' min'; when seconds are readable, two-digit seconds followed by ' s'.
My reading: 3 h 11 min
